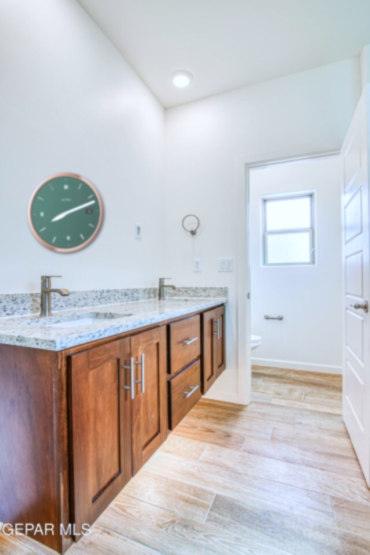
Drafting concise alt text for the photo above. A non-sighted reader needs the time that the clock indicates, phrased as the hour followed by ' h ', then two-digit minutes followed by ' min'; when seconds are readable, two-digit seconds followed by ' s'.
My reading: 8 h 12 min
